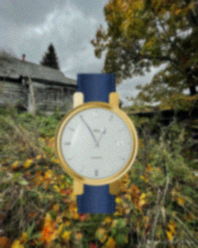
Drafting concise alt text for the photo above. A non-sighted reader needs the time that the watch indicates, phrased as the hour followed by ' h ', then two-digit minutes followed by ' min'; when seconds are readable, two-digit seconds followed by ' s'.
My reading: 12 h 55 min
